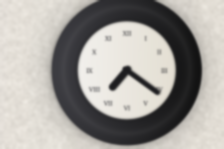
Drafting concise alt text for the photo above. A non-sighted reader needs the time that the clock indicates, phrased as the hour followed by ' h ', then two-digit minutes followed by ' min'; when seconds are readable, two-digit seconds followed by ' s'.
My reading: 7 h 21 min
